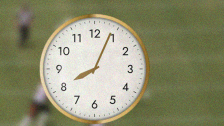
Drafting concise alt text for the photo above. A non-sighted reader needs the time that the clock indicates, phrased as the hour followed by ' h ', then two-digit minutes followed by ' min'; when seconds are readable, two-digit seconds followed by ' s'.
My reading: 8 h 04 min
